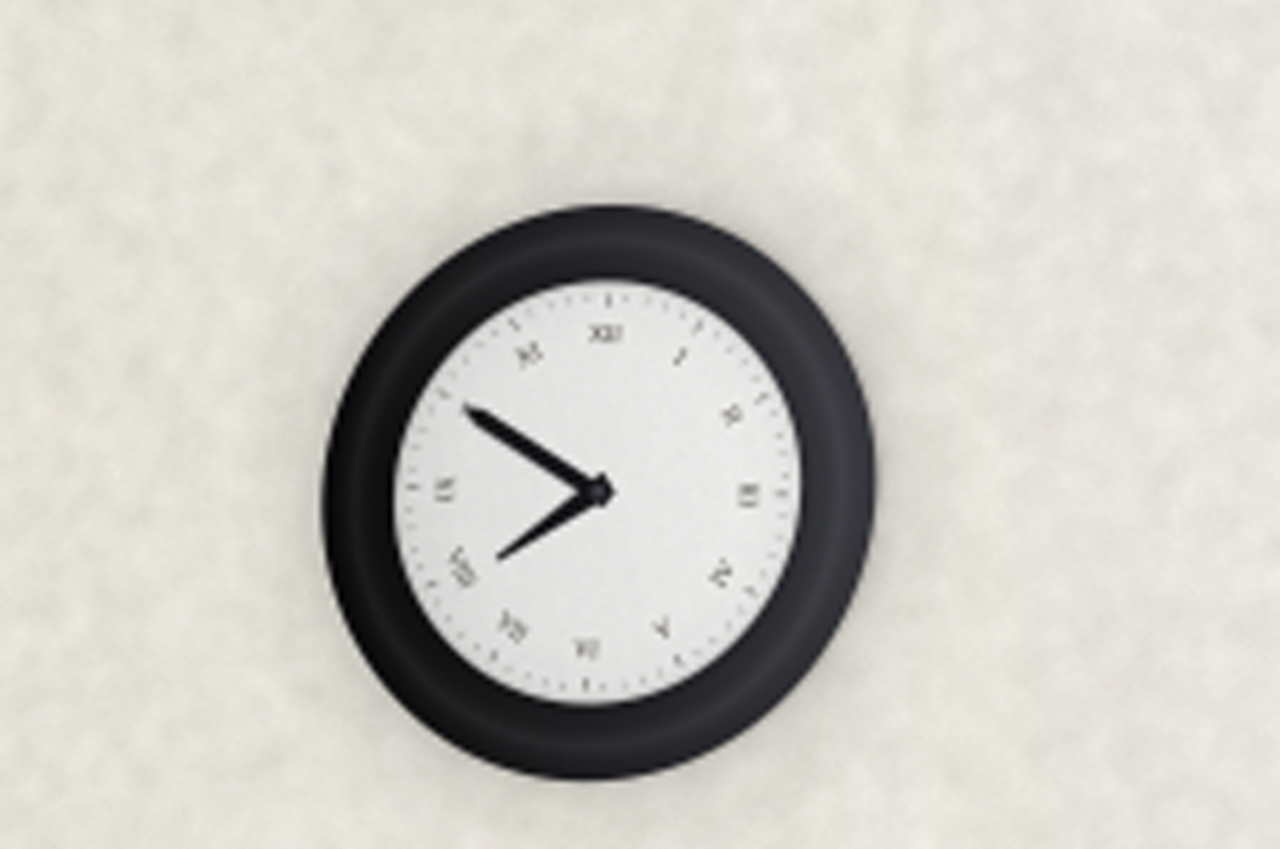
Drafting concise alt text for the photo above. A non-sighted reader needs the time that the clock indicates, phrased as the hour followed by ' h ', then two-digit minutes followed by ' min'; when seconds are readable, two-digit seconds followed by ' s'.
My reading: 7 h 50 min
